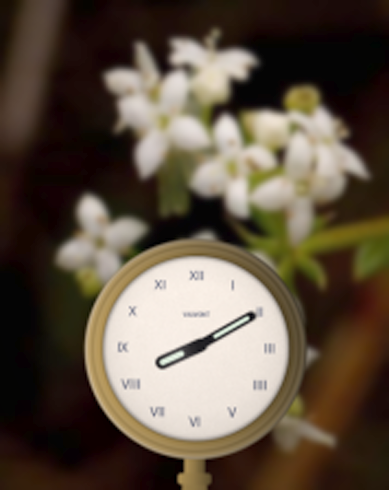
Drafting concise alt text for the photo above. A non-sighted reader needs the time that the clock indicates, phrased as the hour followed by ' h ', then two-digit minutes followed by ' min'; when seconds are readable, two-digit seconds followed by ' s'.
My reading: 8 h 10 min
